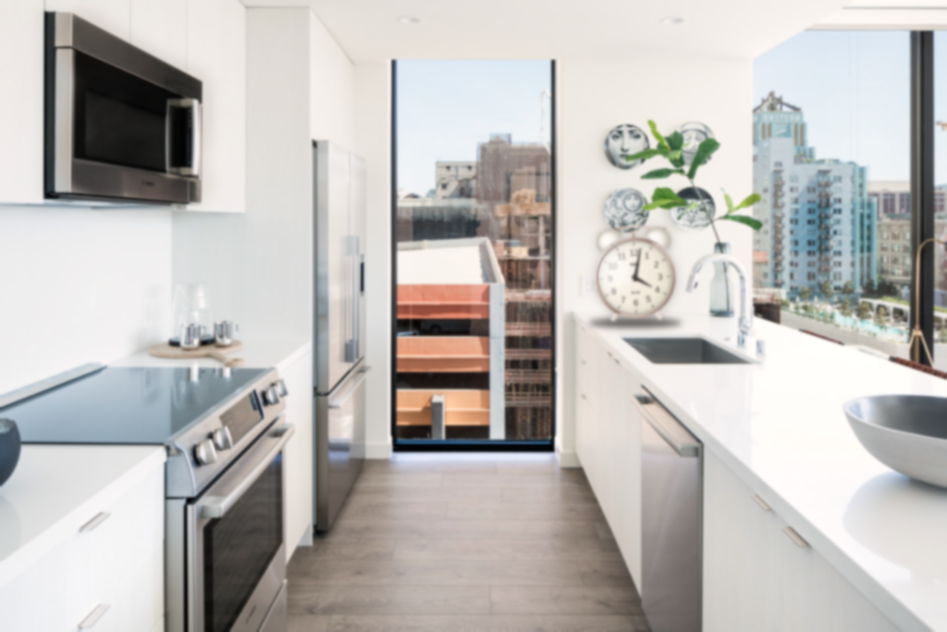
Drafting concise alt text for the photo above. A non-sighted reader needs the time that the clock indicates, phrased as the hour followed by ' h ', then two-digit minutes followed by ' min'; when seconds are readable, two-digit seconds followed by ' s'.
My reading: 4 h 02 min
